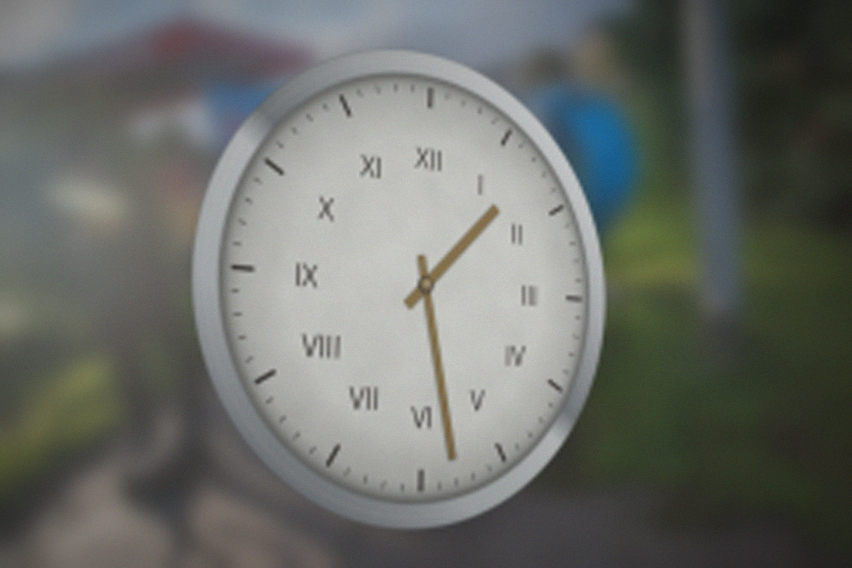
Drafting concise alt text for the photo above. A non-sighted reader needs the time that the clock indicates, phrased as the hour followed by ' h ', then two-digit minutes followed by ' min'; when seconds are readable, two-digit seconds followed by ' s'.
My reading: 1 h 28 min
